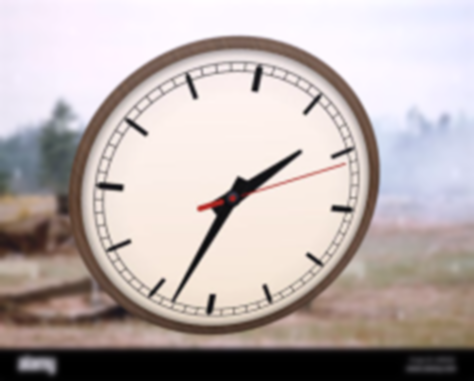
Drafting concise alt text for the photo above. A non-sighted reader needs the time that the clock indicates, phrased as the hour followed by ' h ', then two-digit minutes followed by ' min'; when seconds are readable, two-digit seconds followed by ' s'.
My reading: 1 h 33 min 11 s
